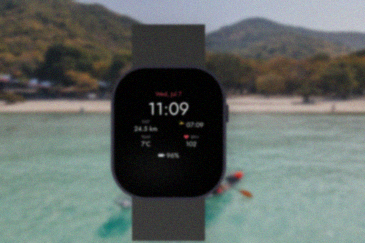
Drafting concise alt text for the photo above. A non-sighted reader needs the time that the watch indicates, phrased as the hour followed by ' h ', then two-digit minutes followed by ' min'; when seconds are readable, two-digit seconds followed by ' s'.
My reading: 11 h 09 min
